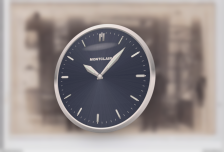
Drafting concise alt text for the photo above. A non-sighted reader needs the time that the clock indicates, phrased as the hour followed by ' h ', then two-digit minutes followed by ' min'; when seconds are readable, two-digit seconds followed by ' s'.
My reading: 10 h 07 min
